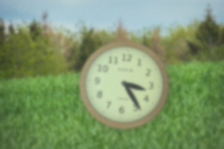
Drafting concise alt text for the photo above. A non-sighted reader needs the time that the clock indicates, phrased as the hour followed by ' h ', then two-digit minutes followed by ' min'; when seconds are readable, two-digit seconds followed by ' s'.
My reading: 3 h 24 min
